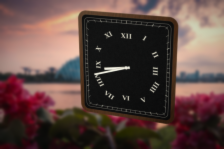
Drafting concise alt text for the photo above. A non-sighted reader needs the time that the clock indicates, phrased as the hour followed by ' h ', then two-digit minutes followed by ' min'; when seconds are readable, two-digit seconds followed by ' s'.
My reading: 8 h 42 min
